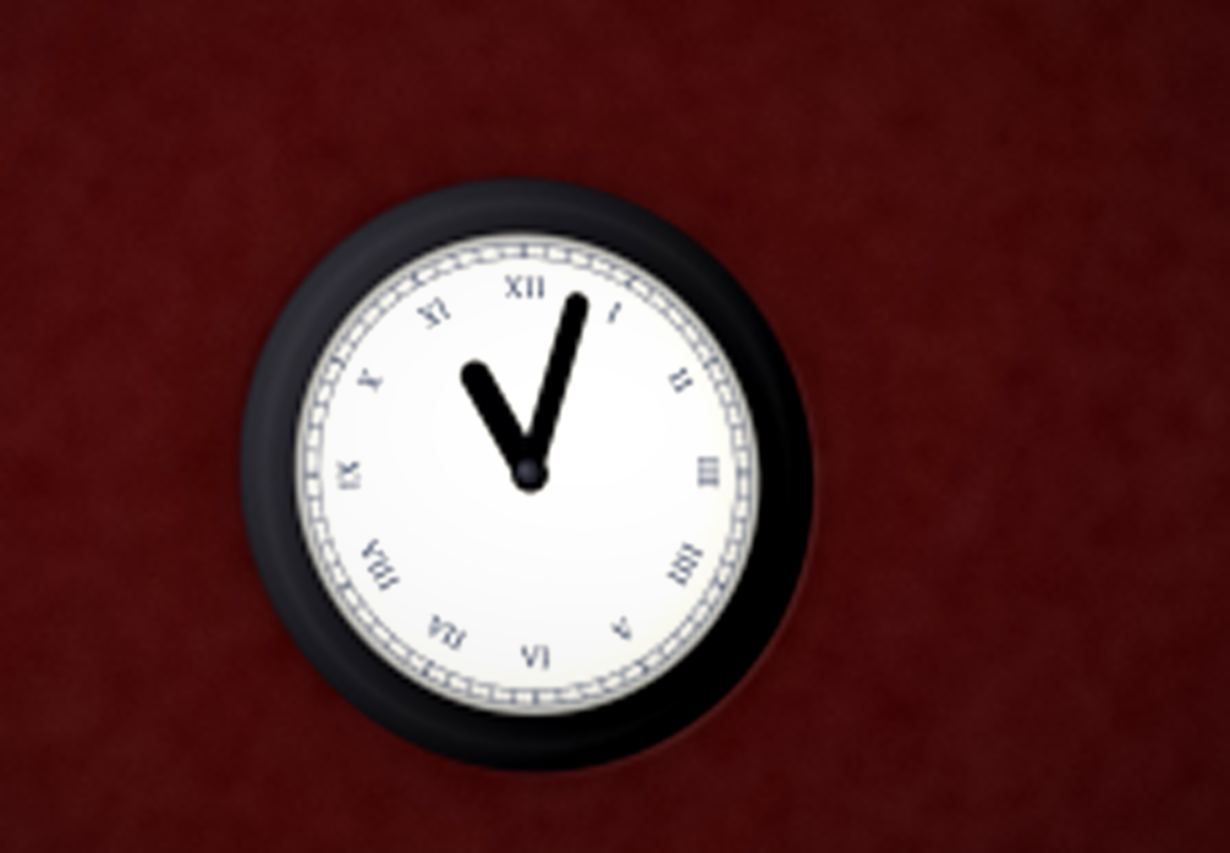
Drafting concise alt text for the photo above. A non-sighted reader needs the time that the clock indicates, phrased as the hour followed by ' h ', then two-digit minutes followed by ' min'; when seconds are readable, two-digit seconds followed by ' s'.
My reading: 11 h 03 min
